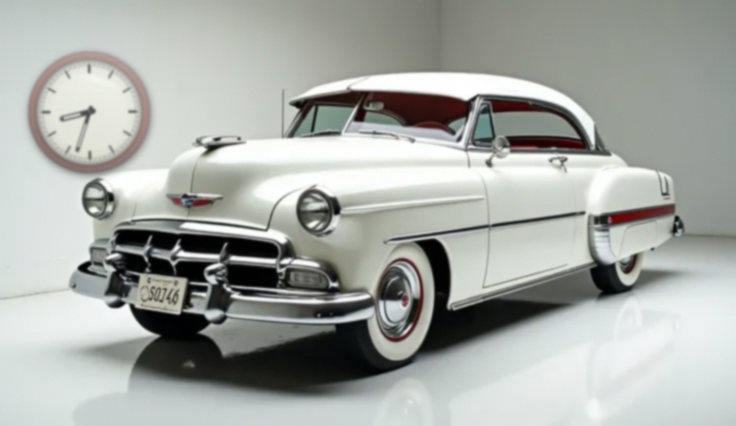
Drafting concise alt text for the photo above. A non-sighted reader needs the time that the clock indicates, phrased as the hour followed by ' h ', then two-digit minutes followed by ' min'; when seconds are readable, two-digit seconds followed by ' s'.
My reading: 8 h 33 min
